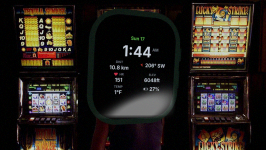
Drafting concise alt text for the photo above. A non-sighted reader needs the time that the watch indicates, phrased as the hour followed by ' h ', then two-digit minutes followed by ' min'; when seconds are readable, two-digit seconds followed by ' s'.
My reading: 1 h 44 min
